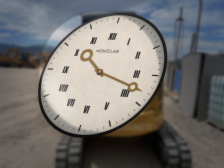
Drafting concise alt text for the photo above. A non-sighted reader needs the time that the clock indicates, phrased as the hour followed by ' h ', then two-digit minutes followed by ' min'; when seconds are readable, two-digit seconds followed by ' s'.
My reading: 10 h 18 min
